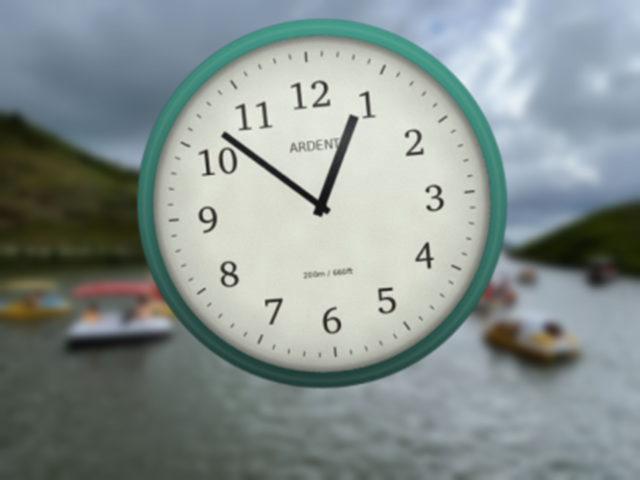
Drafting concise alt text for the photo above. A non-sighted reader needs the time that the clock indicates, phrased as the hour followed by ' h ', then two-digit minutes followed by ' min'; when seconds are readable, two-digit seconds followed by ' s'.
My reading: 12 h 52 min
